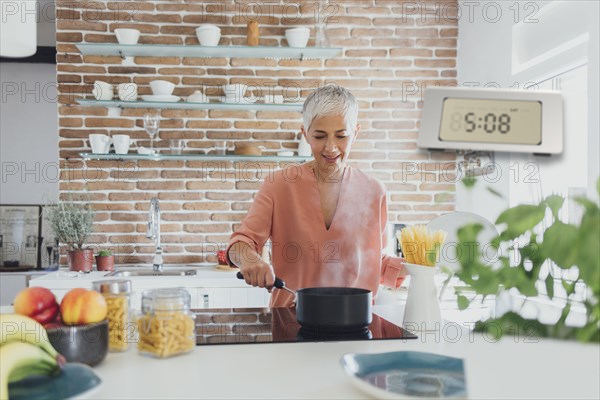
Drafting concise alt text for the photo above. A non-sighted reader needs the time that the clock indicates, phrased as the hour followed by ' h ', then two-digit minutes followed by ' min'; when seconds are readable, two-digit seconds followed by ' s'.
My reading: 5 h 08 min
